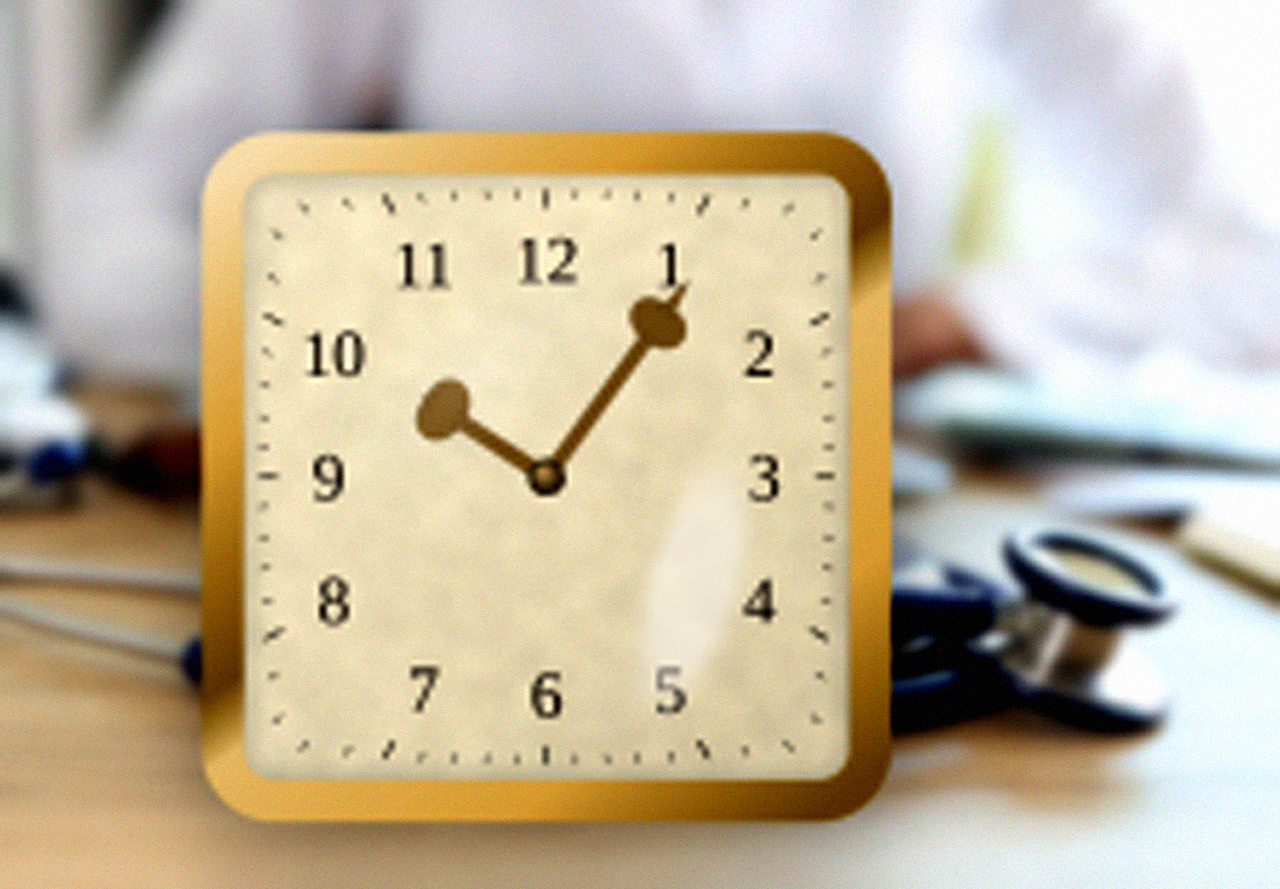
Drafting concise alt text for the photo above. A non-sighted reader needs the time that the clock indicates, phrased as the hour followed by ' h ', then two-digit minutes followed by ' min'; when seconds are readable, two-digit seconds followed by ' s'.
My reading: 10 h 06 min
